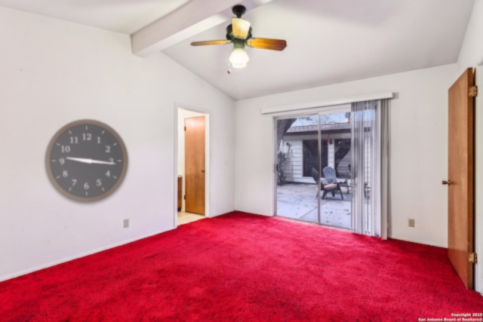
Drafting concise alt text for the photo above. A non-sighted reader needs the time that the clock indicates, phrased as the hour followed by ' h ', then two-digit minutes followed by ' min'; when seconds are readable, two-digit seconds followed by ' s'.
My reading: 9 h 16 min
